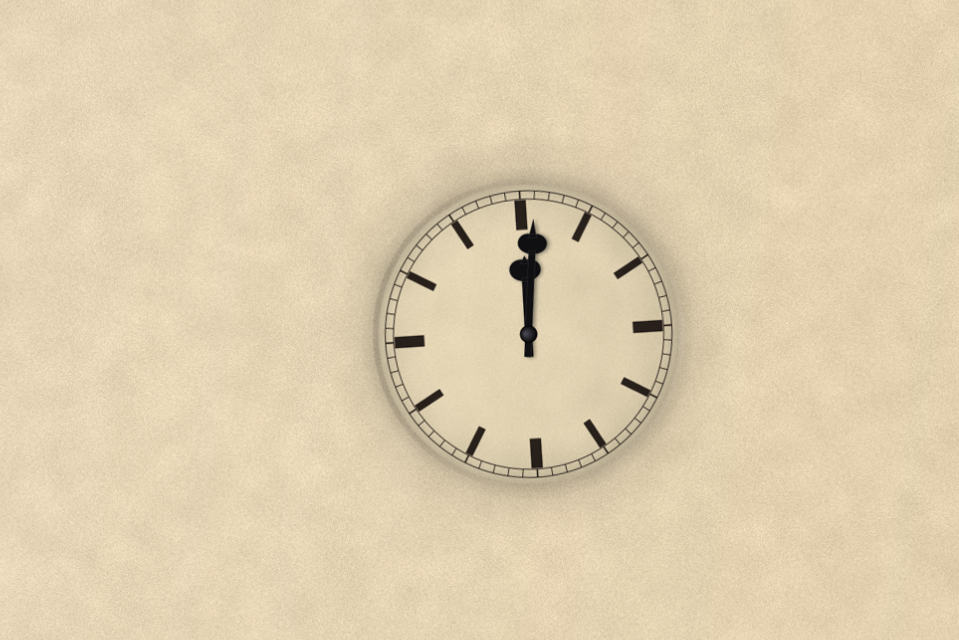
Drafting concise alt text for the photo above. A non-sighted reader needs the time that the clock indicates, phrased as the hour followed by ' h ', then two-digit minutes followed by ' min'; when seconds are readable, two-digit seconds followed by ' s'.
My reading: 12 h 01 min
